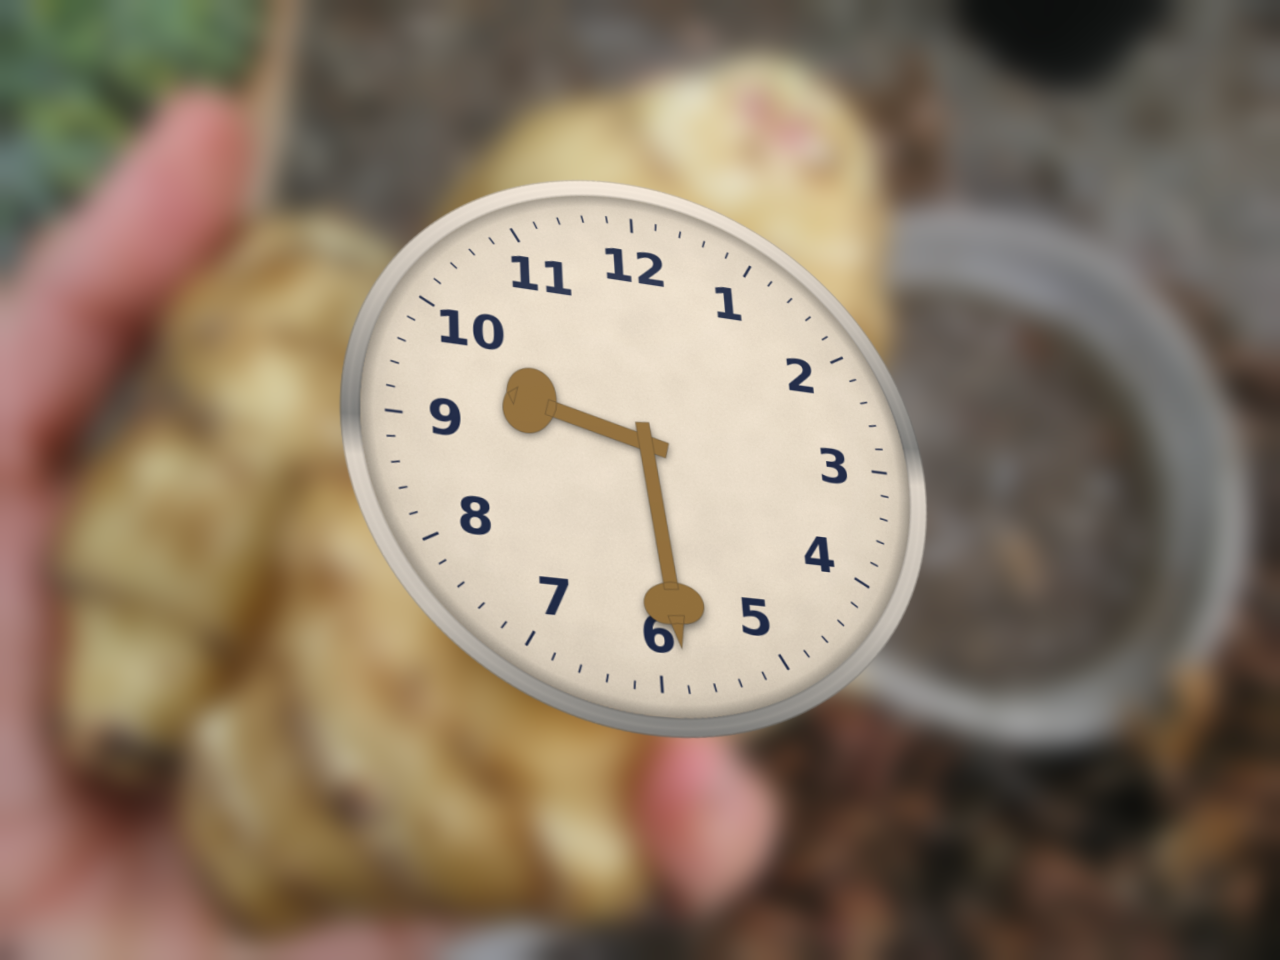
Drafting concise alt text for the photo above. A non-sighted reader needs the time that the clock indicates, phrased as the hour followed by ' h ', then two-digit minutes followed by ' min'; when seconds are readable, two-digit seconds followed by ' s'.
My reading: 9 h 29 min
